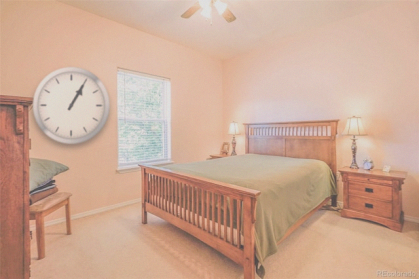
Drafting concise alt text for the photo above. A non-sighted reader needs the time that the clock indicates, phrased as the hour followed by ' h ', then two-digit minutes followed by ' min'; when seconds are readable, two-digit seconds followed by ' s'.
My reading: 1 h 05 min
